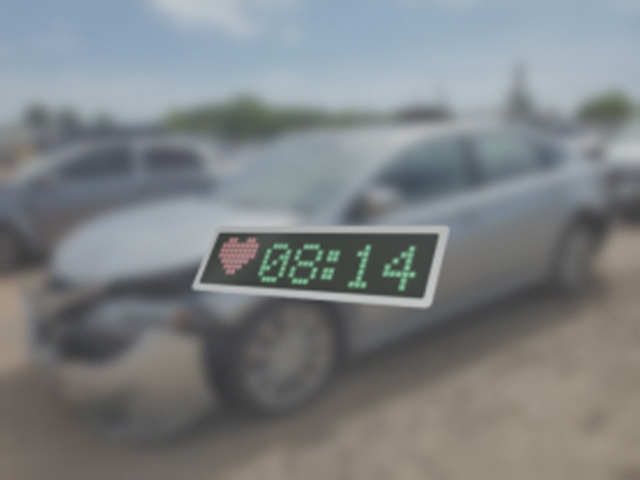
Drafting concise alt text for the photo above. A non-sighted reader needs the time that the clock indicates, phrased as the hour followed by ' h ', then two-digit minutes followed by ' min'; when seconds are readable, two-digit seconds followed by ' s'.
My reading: 8 h 14 min
